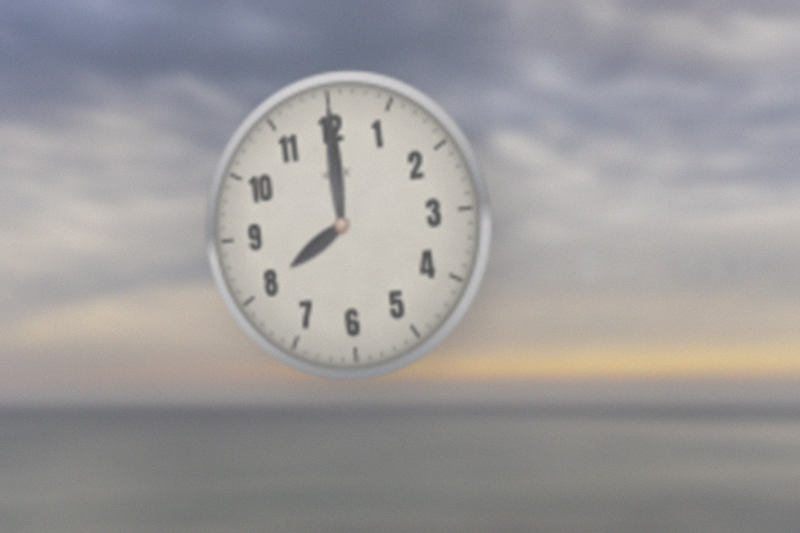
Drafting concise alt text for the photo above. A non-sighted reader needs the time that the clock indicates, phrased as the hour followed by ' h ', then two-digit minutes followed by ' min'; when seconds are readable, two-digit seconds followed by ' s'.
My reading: 8 h 00 min
